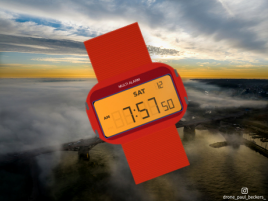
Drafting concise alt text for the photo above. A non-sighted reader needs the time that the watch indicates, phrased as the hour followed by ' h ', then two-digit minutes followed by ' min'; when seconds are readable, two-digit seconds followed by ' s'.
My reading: 7 h 57 min 50 s
